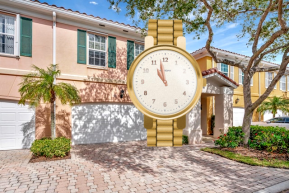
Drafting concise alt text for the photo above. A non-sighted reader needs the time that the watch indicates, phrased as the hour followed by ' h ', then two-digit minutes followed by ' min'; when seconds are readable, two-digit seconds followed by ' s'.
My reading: 10 h 58 min
